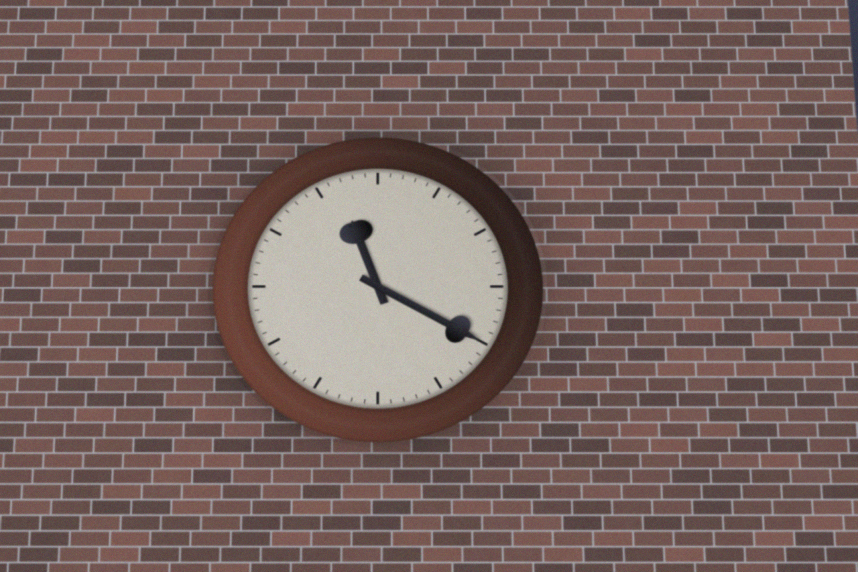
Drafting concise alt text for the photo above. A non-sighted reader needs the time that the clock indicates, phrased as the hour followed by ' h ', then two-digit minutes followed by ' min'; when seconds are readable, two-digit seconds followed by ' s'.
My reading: 11 h 20 min
